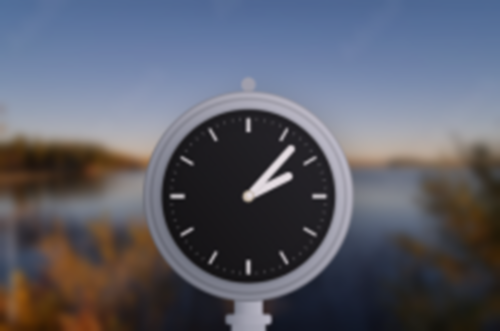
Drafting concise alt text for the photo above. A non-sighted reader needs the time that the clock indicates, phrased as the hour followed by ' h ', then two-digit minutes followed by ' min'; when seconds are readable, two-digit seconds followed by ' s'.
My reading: 2 h 07 min
